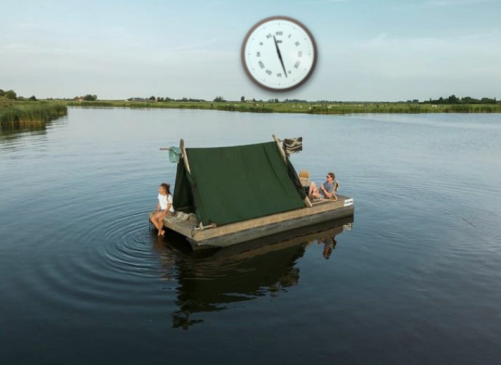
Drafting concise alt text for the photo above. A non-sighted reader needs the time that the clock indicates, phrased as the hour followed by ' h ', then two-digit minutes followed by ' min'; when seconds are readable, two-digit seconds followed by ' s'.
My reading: 11 h 27 min
